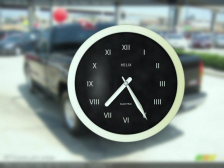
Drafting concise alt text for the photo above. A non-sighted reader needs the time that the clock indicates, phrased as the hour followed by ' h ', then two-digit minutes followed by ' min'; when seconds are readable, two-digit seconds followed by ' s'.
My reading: 7 h 25 min
